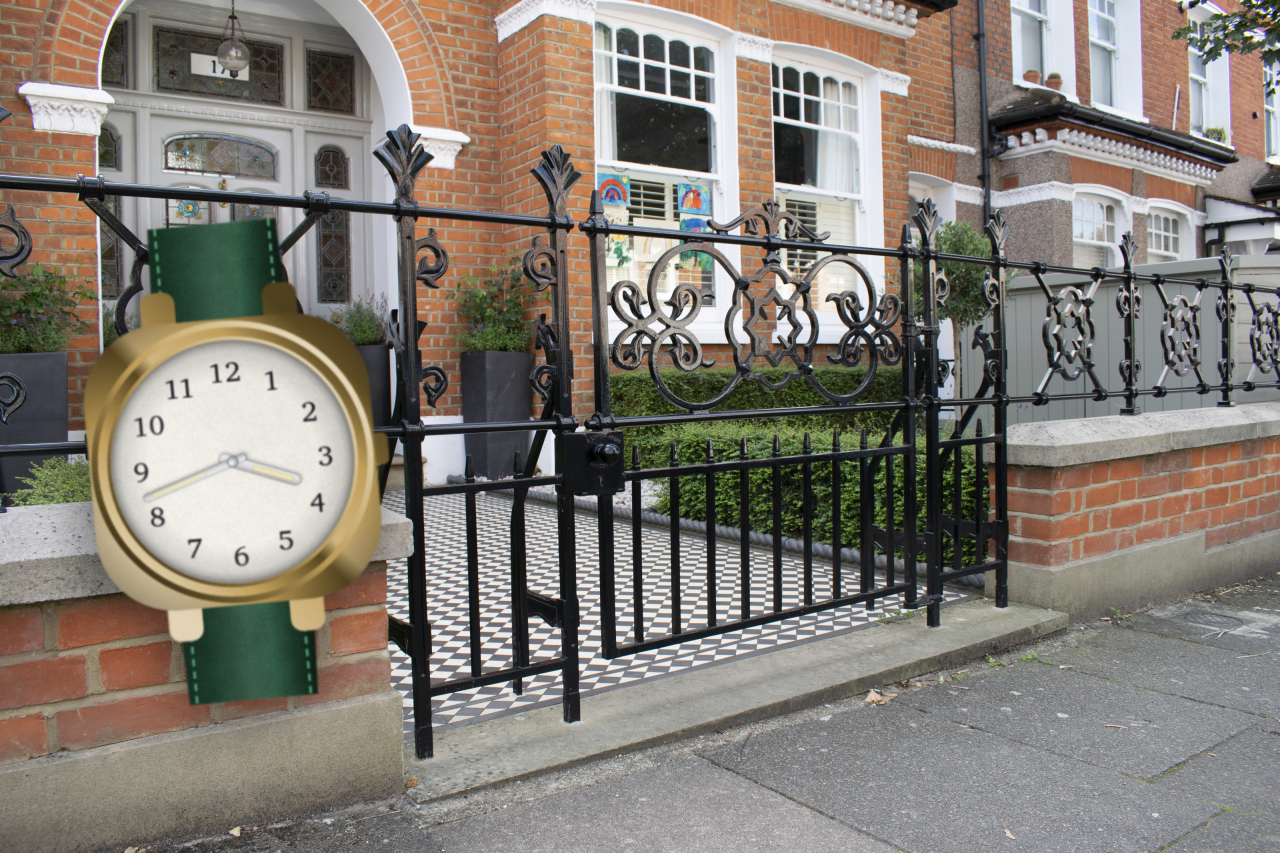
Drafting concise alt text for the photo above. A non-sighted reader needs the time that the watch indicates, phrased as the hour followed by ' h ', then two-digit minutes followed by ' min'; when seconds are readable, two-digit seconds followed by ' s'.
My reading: 3 h 42 min
